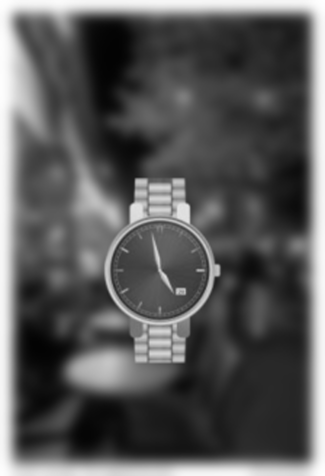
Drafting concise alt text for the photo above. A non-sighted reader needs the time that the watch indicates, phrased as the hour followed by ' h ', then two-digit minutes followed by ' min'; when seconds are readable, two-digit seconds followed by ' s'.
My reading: 4 h 58 min
